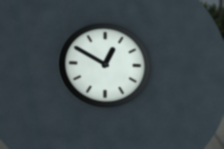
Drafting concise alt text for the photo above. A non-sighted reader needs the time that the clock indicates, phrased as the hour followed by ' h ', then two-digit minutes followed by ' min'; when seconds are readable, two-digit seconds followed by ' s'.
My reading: 12 h 50 min
